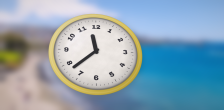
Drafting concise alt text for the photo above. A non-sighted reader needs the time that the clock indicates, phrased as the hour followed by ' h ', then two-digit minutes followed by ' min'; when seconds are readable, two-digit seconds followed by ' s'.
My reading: 11 h 38 min
